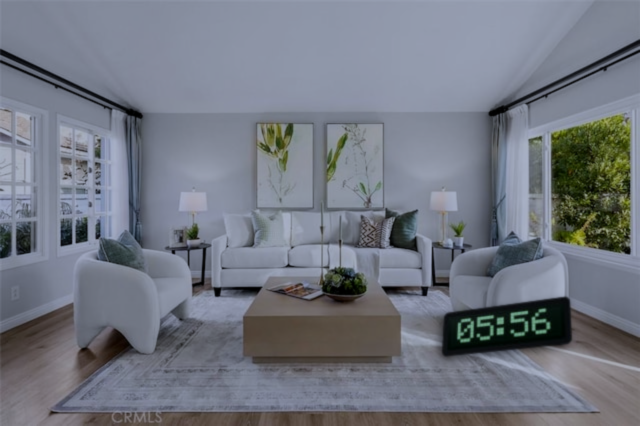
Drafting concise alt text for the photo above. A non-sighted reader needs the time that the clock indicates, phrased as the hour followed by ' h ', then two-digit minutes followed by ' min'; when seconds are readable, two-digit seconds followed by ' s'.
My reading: 5 h 56 min
